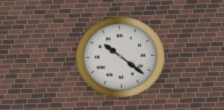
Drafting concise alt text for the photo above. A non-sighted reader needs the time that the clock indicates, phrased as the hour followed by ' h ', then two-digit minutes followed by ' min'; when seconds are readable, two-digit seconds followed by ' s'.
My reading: 10 h 22 min
